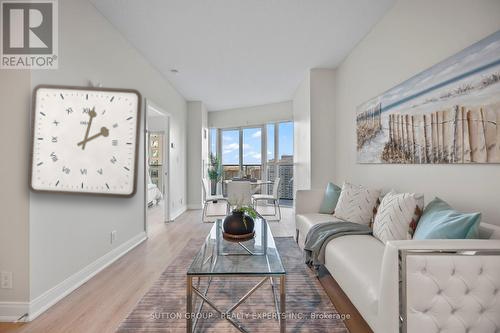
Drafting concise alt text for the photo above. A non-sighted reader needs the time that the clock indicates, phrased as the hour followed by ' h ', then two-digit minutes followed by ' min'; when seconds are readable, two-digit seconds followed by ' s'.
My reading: 2 h 02 min
